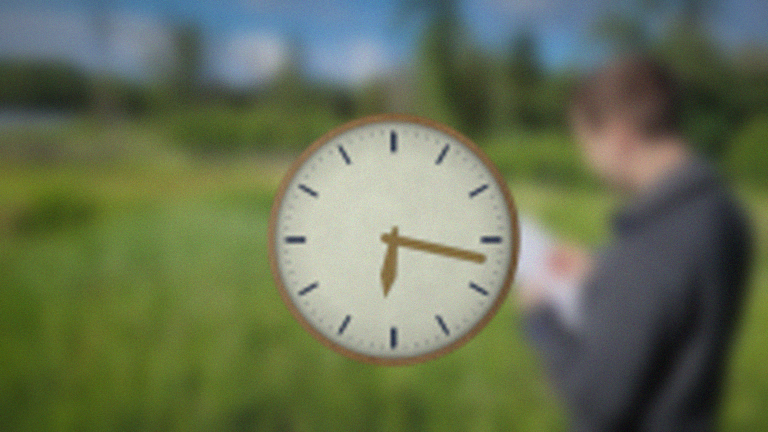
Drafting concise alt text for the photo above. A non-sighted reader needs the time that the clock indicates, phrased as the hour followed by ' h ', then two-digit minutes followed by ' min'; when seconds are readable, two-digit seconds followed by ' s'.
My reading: 6 h 17 min
